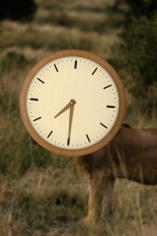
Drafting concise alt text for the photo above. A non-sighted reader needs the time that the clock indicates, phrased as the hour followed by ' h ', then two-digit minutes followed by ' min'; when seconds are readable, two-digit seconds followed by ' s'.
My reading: 7 h 30 min
